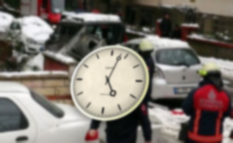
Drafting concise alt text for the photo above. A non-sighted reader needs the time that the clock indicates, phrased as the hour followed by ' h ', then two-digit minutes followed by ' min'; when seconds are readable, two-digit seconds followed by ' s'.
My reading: 5 h 03 min
